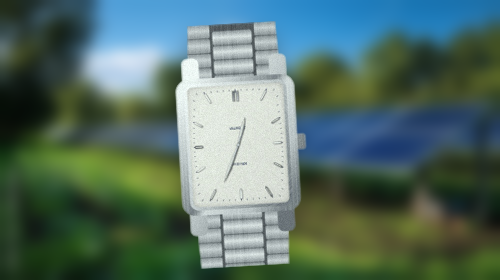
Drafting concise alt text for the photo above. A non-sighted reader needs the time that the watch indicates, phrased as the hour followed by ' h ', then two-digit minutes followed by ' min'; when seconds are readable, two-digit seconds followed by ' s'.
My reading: 12 h 34 min
